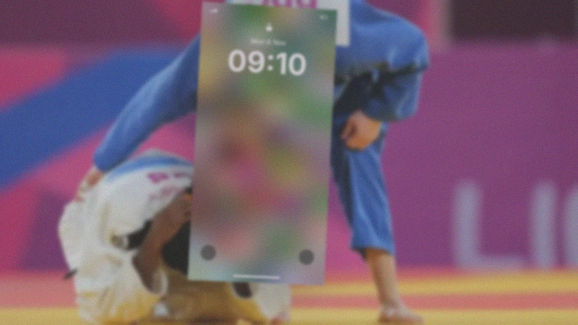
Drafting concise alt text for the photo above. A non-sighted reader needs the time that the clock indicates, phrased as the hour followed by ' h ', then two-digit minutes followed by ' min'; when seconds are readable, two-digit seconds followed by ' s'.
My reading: 9 h 10 min
